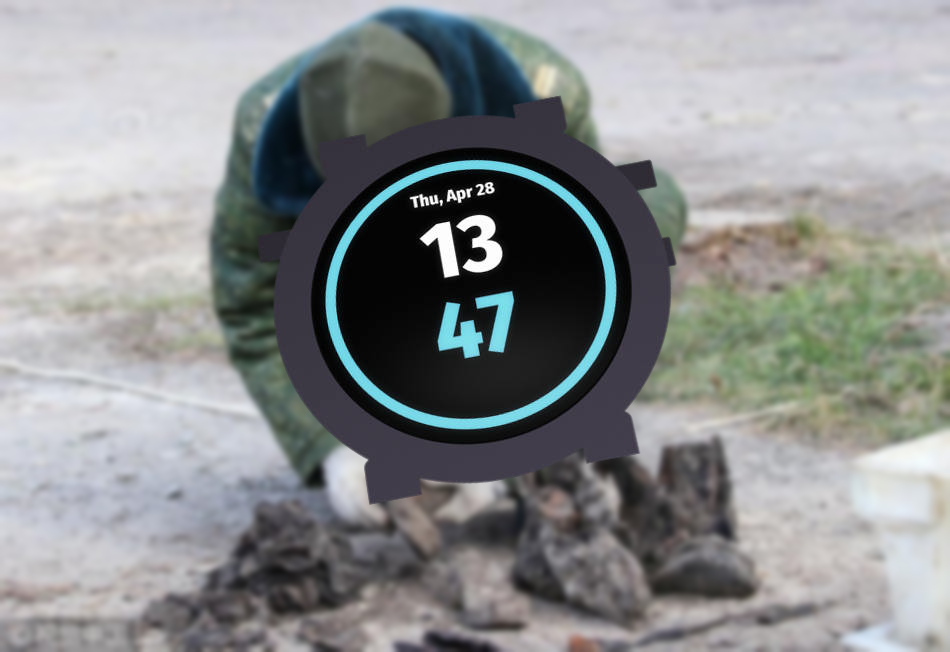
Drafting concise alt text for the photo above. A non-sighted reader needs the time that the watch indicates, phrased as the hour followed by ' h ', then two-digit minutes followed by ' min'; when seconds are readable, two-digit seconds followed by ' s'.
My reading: 13 h 47 min
